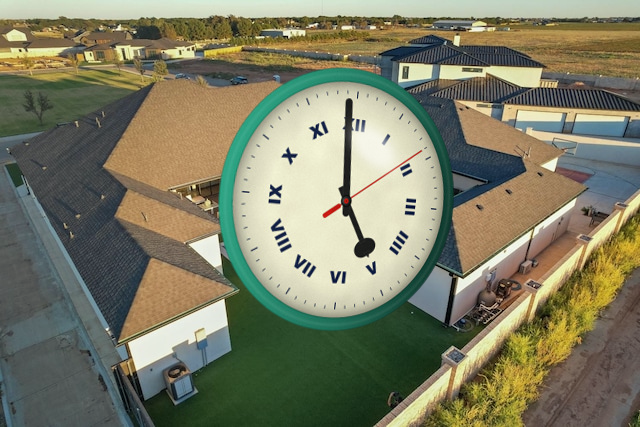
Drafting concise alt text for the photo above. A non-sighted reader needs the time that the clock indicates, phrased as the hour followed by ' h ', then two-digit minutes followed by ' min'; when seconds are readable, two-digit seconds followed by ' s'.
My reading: 4 h 59 min 09 s
